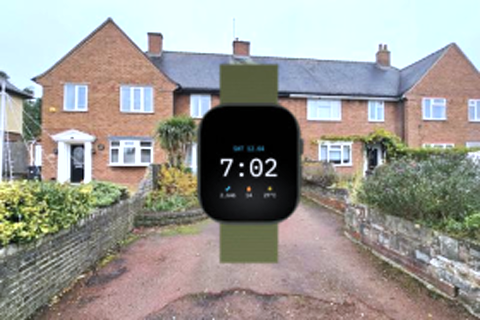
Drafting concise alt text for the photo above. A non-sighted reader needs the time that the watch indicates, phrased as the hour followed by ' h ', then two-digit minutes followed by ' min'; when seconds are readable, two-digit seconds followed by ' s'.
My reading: 7 h 02 min
